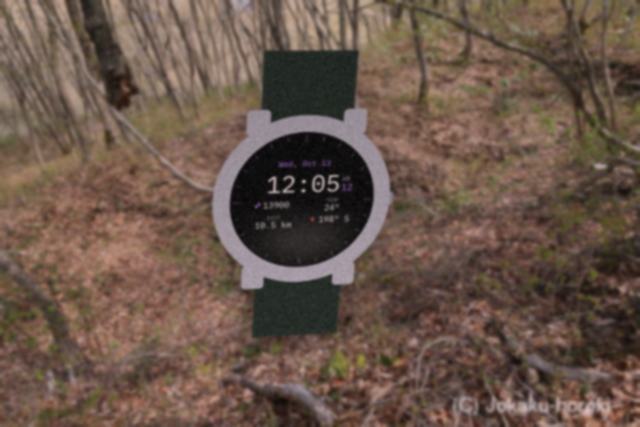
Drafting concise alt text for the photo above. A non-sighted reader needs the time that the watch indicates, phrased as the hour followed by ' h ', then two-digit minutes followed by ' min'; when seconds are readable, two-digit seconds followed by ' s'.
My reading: 12 h 05 min
